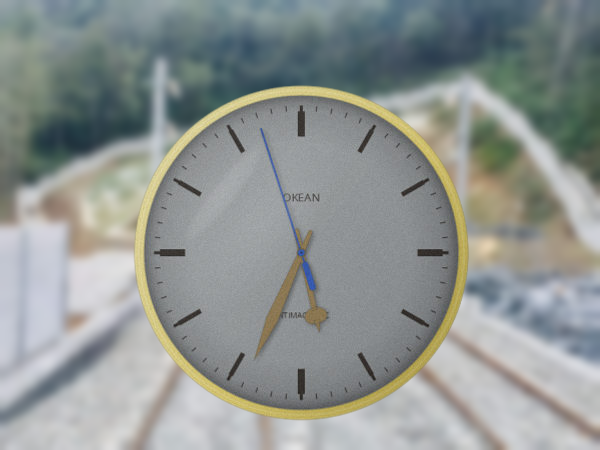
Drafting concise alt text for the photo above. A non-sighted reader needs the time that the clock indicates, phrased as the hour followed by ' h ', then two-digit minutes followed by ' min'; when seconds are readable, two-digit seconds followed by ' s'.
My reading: 5 h 33 min 57 s
